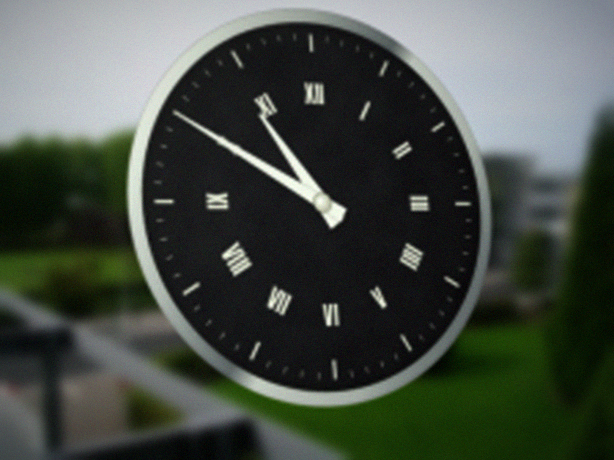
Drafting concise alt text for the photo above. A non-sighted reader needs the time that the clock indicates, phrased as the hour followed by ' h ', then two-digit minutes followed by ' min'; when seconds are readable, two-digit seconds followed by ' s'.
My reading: 10 h 50 min
